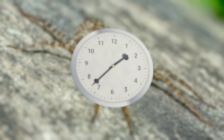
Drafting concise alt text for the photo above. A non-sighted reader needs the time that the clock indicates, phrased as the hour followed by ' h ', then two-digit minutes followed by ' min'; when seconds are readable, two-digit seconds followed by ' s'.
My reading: 1 h 37 min
